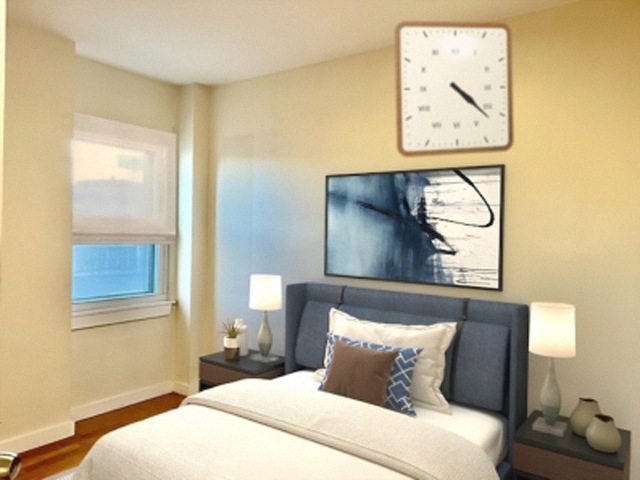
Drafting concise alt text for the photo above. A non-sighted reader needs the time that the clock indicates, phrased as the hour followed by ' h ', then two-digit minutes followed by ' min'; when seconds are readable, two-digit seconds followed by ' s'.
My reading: 4 h 22 min
